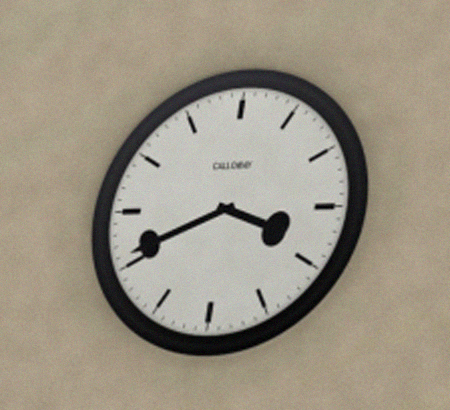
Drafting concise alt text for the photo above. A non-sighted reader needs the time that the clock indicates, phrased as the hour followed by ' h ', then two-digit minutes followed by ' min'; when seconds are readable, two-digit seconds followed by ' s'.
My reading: 3 h 41 min
